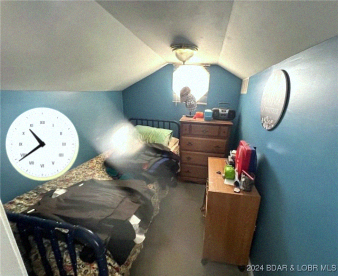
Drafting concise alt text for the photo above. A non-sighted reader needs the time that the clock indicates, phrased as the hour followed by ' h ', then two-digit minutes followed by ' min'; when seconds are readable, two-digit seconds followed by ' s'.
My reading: 10 h 39 min
